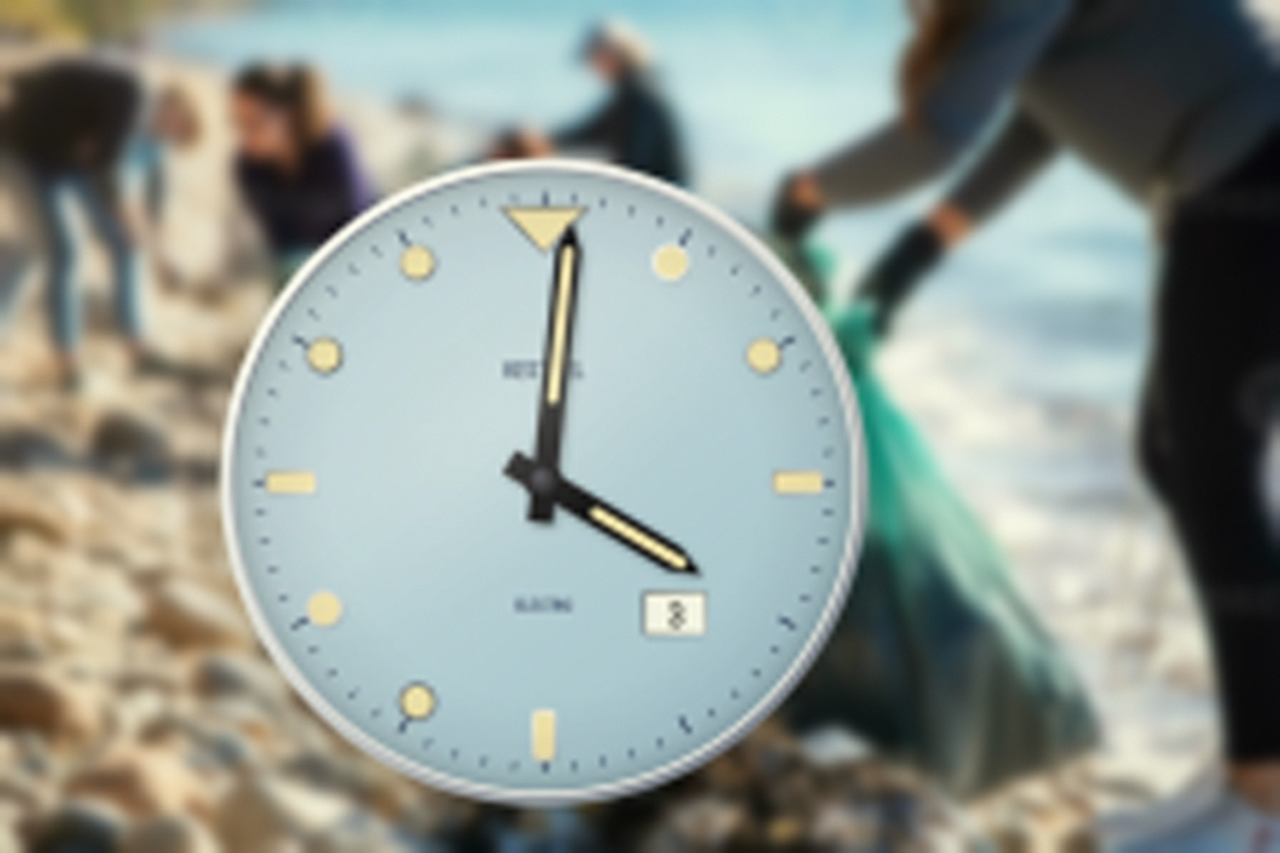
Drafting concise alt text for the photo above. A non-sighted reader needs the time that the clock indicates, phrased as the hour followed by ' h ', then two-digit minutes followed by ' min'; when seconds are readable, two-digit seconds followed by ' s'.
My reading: 4 h 01 min
